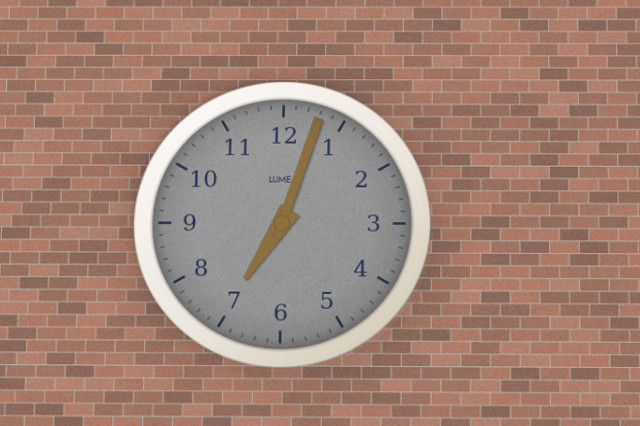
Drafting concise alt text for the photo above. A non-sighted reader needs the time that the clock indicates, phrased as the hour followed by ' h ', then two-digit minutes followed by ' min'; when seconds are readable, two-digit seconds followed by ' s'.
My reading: 7 h 03 min
